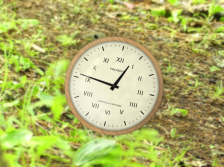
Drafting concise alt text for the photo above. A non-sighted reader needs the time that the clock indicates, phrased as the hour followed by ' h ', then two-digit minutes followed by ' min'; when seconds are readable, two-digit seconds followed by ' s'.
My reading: 12 h 46 min
